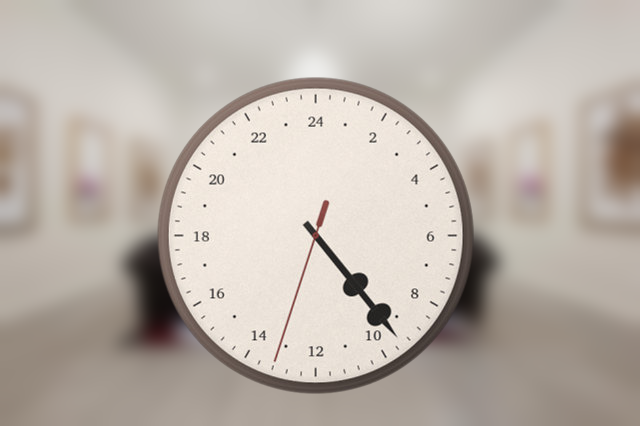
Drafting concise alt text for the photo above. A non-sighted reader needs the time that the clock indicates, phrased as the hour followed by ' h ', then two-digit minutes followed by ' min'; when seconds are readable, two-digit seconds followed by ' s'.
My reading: 9 h 23 min 33 s
